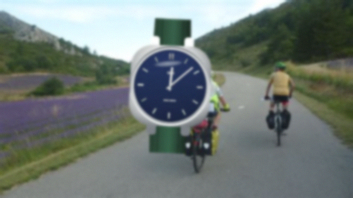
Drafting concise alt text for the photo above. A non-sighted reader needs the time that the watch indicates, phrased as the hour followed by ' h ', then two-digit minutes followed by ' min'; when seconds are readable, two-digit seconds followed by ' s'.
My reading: 12 h 08 min
